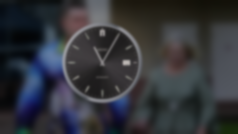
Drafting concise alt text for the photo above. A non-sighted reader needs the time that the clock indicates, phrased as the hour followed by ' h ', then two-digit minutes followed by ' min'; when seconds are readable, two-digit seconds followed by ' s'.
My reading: 11 h 05 min
